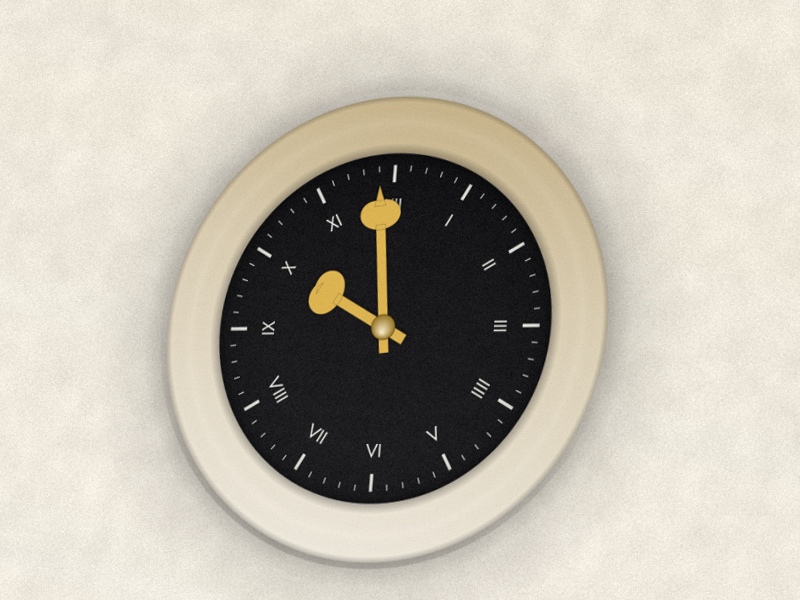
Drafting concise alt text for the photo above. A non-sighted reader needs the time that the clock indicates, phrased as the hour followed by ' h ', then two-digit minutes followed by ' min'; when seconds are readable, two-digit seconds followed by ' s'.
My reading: 9 h 59 min
